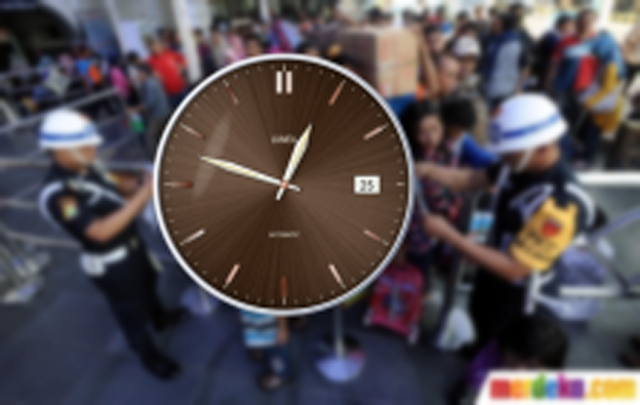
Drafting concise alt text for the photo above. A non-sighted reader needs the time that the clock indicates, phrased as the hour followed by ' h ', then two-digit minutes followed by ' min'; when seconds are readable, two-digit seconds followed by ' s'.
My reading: 12 h 48 min
